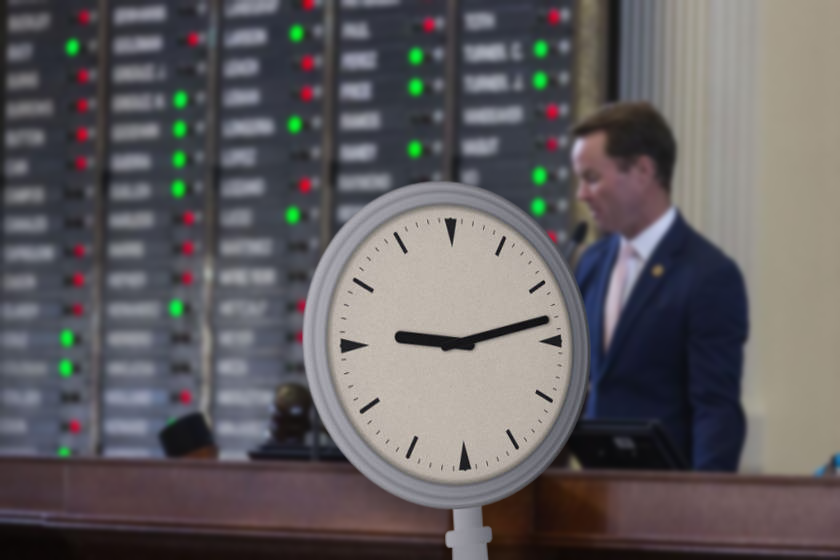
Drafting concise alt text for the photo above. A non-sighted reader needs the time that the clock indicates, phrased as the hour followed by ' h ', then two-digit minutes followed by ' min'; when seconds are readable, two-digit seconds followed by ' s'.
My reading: 9 h 13 min
